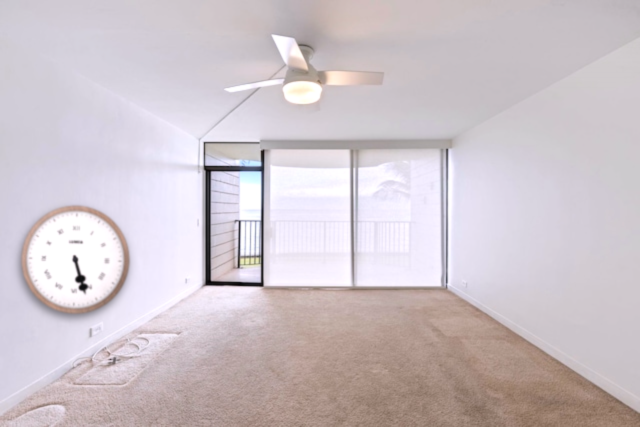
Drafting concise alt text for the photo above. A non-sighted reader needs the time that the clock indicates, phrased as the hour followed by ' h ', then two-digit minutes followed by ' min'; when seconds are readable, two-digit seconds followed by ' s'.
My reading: 5 h 27 min
